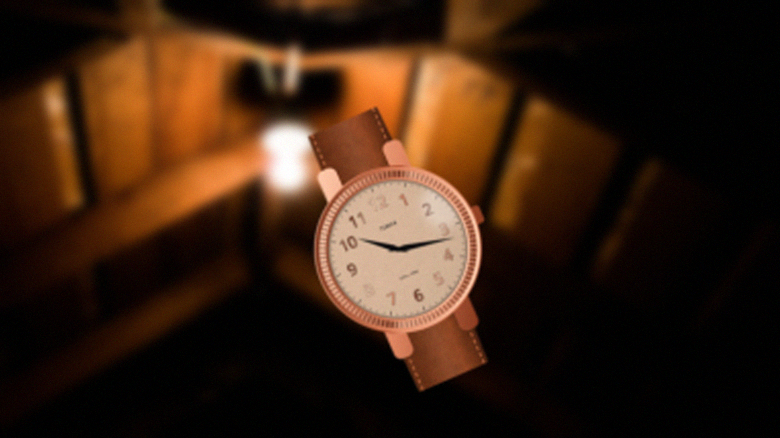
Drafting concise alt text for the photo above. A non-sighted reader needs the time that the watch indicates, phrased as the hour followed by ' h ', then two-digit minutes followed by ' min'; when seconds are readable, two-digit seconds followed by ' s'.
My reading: 10 h 17 min
